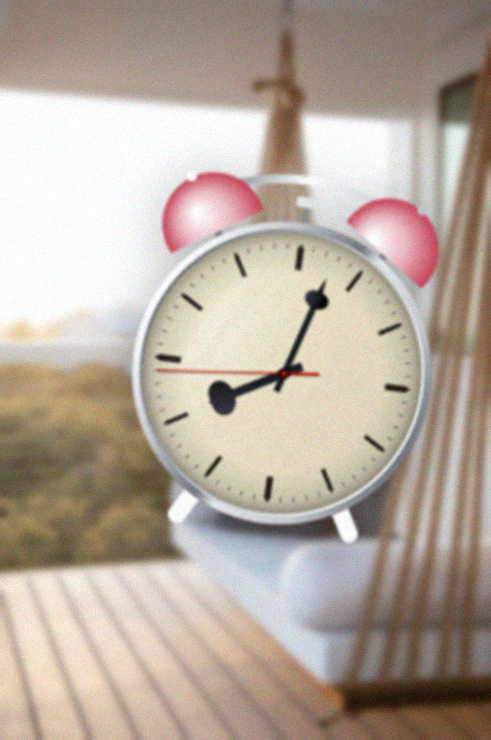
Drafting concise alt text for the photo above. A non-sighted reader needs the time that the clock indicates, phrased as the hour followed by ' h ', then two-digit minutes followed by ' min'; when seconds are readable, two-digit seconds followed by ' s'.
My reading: 8 h 02 min 44 s
